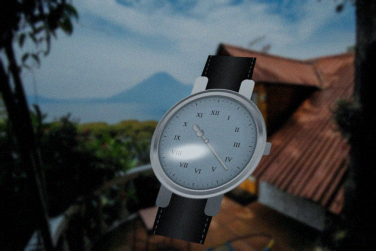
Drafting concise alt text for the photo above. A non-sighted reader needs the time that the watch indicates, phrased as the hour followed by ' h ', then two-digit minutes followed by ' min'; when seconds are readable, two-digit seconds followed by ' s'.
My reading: 10 h 22 min
